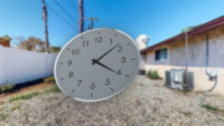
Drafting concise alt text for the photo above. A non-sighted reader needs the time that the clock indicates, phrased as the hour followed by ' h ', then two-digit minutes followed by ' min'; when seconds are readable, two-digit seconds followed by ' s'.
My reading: 4 h 08 min
